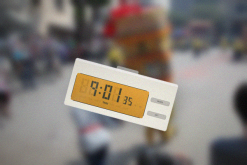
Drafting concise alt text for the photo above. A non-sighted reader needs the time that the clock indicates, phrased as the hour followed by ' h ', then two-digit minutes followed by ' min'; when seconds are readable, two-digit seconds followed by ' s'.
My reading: 9 h 01 min 35 s
